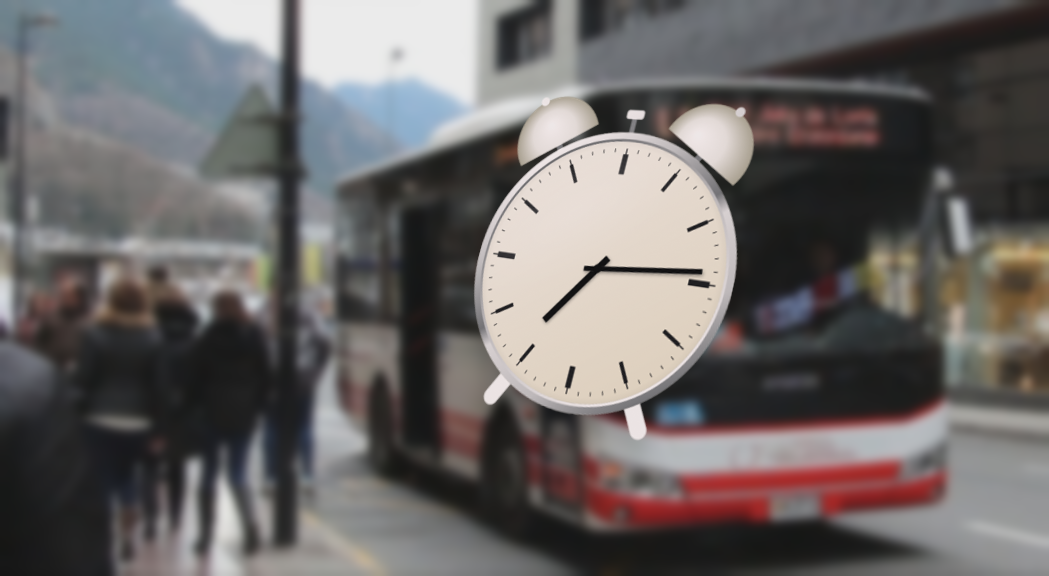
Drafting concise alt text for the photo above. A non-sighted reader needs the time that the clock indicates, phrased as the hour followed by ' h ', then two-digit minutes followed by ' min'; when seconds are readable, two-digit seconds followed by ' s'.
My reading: 7 h 14 min
